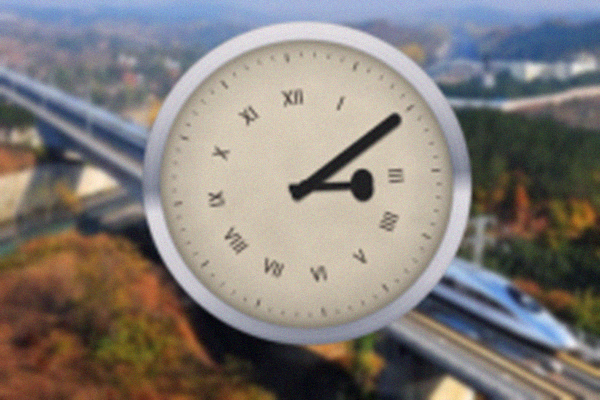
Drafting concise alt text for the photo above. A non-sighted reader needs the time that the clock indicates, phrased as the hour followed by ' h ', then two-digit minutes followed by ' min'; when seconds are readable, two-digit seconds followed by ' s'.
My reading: 3 h 10 min
